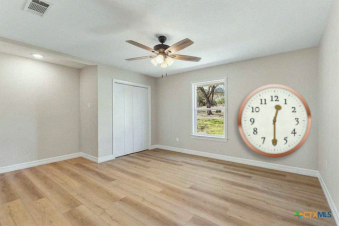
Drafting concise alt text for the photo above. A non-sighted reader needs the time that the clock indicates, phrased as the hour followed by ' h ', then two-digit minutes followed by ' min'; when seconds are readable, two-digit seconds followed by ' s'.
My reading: 12 h 30 min
